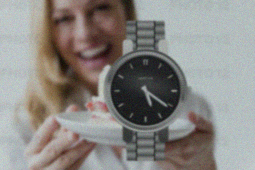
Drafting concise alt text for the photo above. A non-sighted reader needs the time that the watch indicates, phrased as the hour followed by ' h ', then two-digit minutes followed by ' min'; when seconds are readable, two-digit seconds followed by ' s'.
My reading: 5 h 21 min
